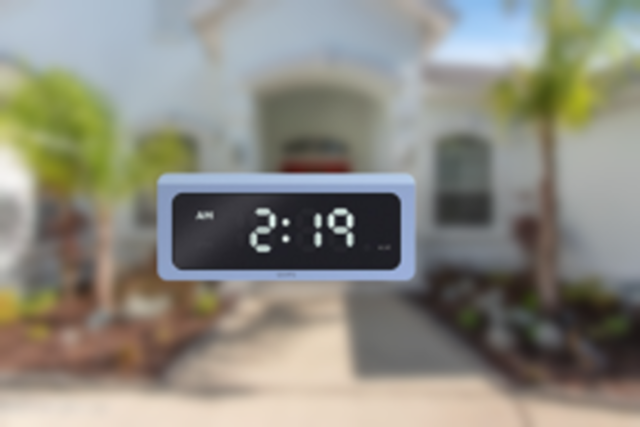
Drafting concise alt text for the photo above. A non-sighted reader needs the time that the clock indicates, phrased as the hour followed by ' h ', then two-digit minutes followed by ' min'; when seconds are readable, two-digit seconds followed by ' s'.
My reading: 2 h 19 min
